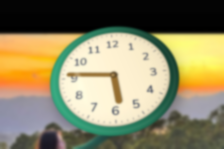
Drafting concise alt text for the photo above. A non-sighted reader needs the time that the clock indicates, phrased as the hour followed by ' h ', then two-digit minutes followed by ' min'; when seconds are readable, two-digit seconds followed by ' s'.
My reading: 5 h 46 min
